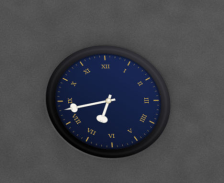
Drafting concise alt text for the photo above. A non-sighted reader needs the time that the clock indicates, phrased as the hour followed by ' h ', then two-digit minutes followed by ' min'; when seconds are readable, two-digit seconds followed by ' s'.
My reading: 6 h 43 min
